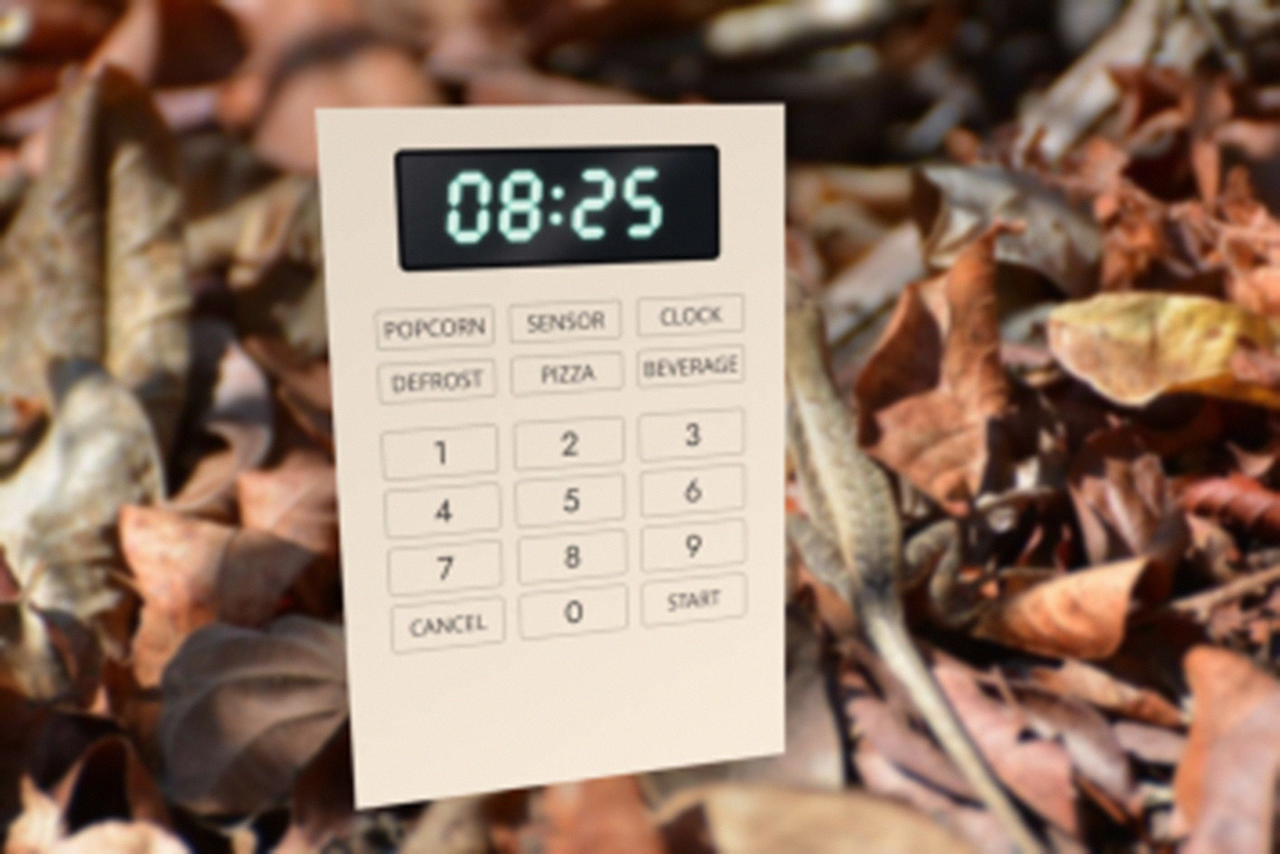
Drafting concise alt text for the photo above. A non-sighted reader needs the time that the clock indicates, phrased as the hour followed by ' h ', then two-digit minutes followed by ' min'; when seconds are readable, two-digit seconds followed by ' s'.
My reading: 8 h 25 min
